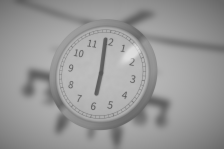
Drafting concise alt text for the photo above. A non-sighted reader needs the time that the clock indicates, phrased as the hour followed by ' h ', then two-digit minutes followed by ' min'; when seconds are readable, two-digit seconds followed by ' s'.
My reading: 5 h 59 min
